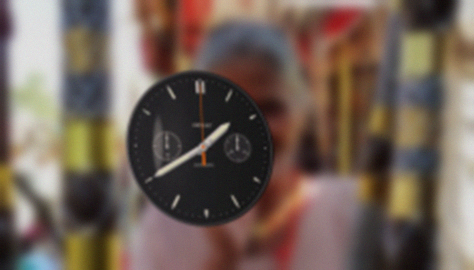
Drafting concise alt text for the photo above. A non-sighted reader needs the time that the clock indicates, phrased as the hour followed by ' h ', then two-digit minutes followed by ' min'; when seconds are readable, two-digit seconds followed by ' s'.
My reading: 1 h 40 min
